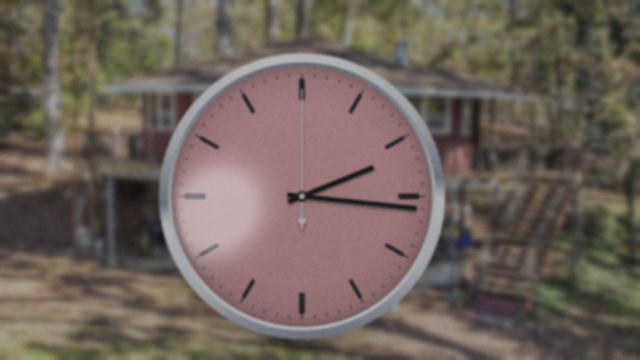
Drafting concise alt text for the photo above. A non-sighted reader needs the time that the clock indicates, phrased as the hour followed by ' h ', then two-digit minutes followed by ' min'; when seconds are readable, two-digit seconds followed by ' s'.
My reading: 2 h 16 min 00 s
